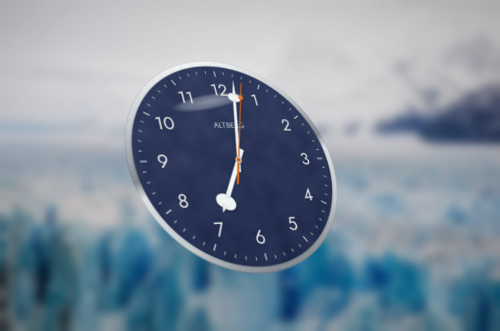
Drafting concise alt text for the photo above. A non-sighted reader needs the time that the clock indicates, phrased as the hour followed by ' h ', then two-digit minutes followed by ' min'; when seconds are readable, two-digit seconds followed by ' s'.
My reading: 7 h 02 min 03 s
